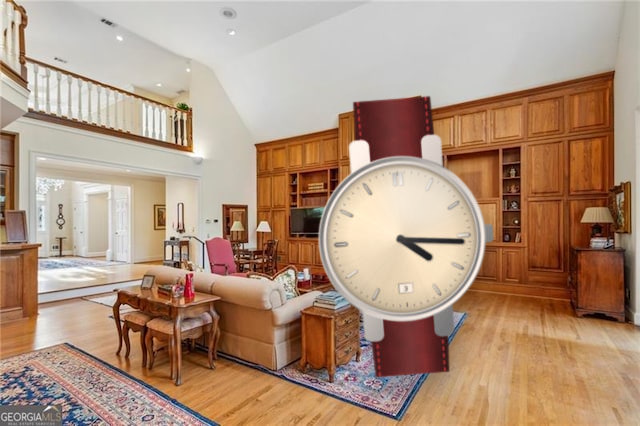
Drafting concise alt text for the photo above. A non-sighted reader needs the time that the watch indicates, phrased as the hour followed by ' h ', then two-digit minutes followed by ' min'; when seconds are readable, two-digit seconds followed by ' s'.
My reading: 4 h 16 min
